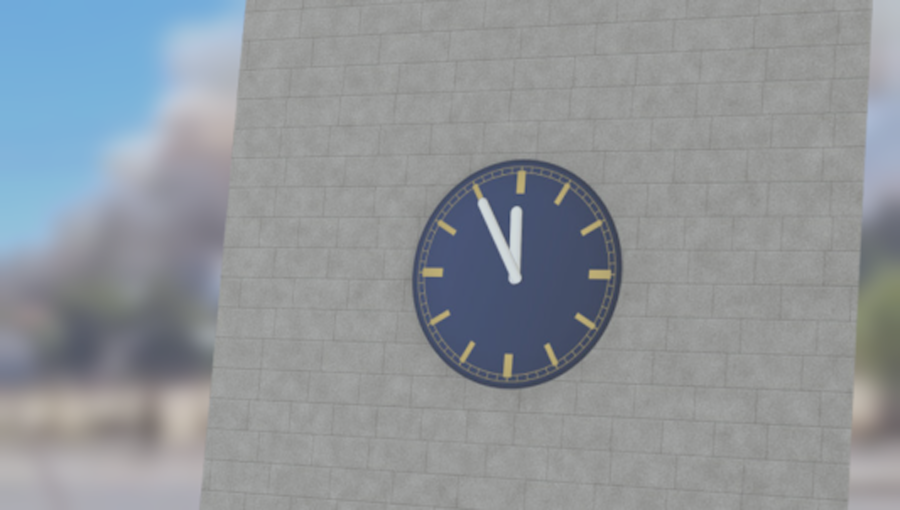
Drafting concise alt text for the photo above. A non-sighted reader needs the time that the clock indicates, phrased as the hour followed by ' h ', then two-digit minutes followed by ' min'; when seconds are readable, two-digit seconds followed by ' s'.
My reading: 11 h 55 min
